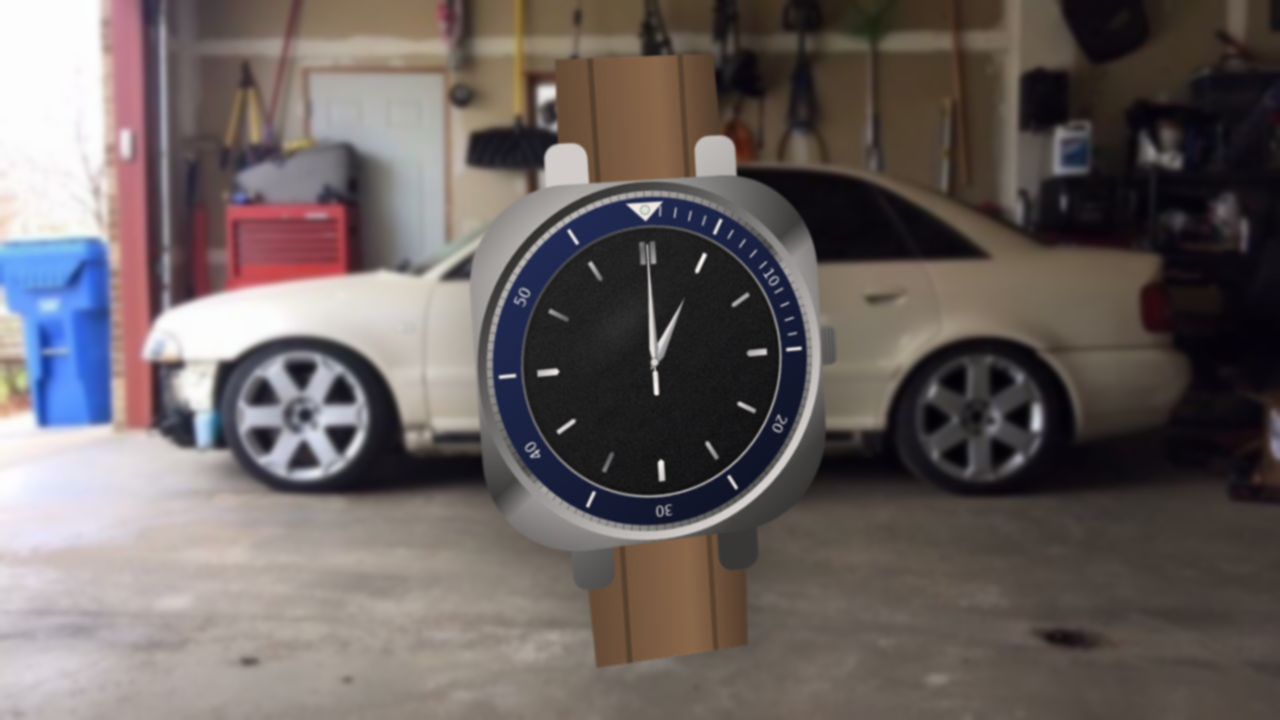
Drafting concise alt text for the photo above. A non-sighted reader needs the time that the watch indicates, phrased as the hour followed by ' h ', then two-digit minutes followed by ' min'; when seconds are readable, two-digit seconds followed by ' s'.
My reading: 1 h 00 min 00 s
